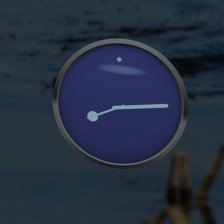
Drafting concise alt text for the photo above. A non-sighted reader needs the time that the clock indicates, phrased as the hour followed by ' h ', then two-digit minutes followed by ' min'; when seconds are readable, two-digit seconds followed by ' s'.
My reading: 8 h 14 min
